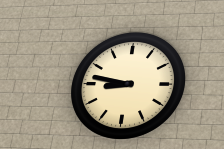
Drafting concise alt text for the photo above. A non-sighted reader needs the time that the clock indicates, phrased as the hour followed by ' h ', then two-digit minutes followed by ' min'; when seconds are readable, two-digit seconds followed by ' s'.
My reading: 8 h 47 min
